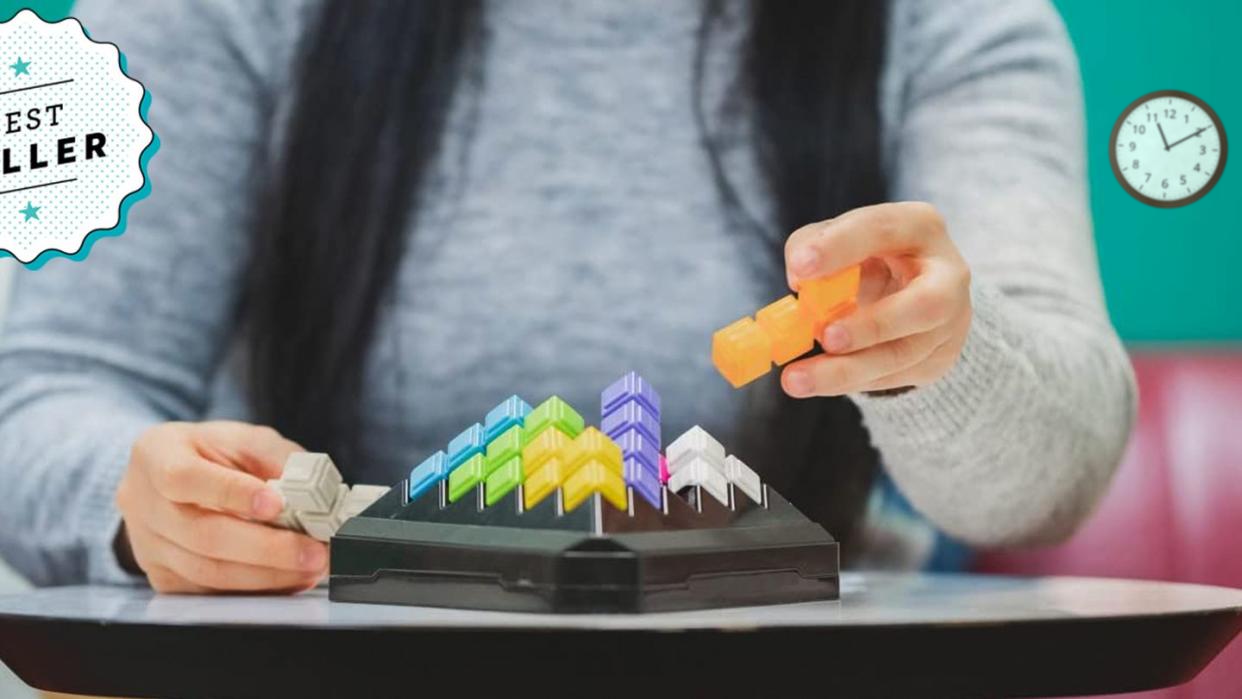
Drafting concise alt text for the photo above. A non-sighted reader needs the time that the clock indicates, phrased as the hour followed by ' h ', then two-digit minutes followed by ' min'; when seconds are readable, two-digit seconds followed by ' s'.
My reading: 11 h 10 min
